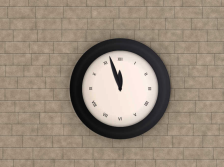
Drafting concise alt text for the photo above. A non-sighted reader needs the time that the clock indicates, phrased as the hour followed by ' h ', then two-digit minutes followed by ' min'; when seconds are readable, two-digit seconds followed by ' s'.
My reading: 11 h 57 min
